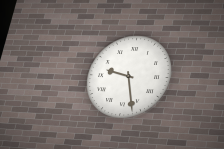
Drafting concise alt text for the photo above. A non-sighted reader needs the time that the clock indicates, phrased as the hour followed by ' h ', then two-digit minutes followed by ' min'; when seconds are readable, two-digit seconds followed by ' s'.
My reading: 9 h 27 min
